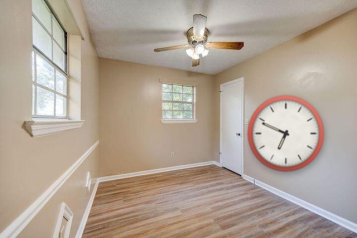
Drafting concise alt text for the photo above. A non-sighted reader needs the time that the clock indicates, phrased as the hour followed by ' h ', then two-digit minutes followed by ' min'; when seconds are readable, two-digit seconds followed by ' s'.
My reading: 6 h 49 min
